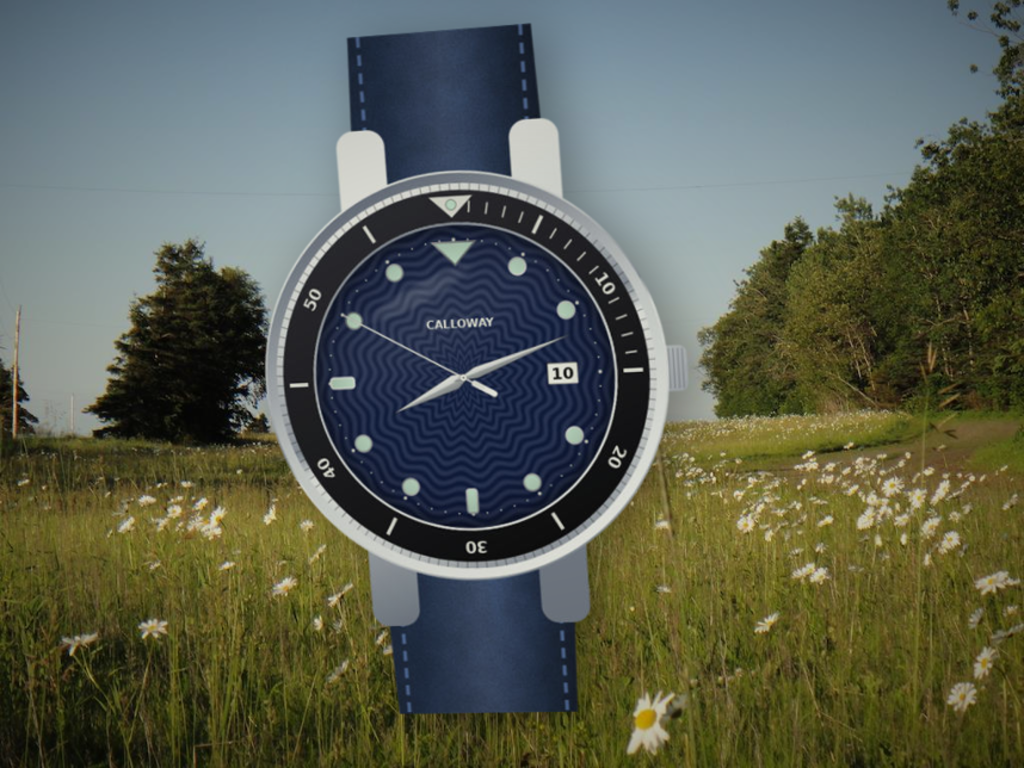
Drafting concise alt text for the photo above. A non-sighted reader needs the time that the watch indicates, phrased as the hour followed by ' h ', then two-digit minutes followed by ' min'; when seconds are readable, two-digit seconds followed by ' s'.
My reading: 8 h 11 min 50 s
